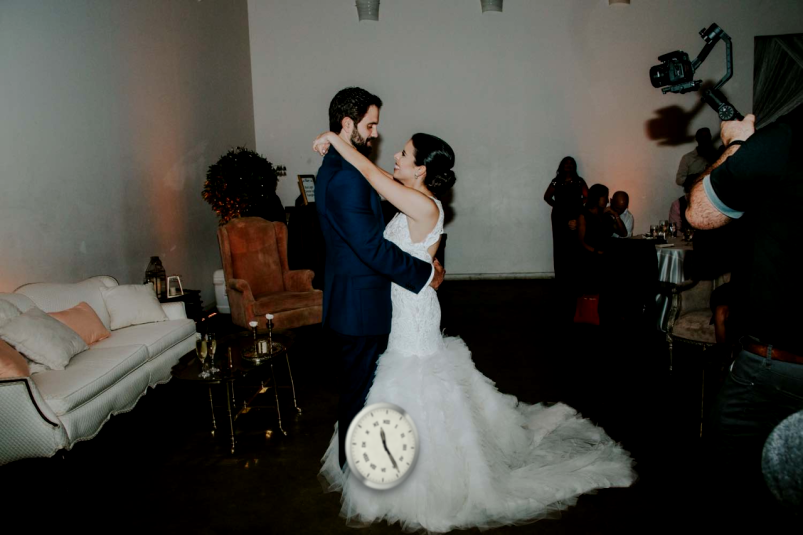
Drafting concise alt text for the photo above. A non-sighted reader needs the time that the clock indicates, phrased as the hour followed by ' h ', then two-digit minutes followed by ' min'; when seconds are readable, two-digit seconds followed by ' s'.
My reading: 11 h 24 min
